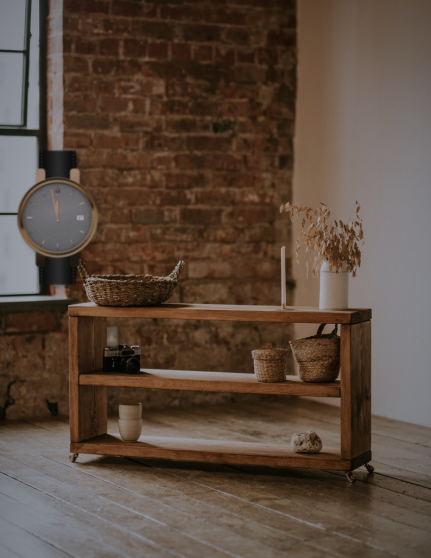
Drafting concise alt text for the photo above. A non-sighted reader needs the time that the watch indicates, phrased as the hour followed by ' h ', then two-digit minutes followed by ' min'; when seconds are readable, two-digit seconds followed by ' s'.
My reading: 11 h 58 min
